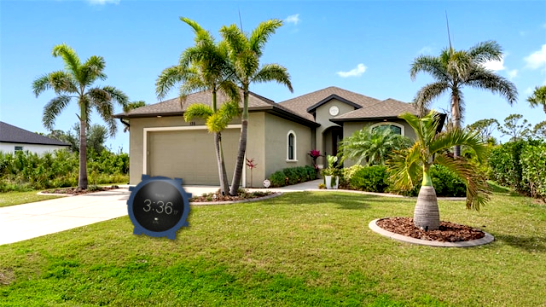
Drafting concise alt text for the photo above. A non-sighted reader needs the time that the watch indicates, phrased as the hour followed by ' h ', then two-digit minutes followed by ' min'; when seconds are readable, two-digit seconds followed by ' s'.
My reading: 3 h 36 min
